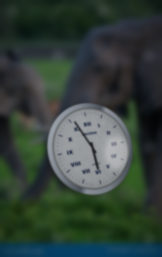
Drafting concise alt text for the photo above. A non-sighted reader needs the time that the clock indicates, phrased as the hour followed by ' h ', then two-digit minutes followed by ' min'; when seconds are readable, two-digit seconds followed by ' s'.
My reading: 5 h 56 min
